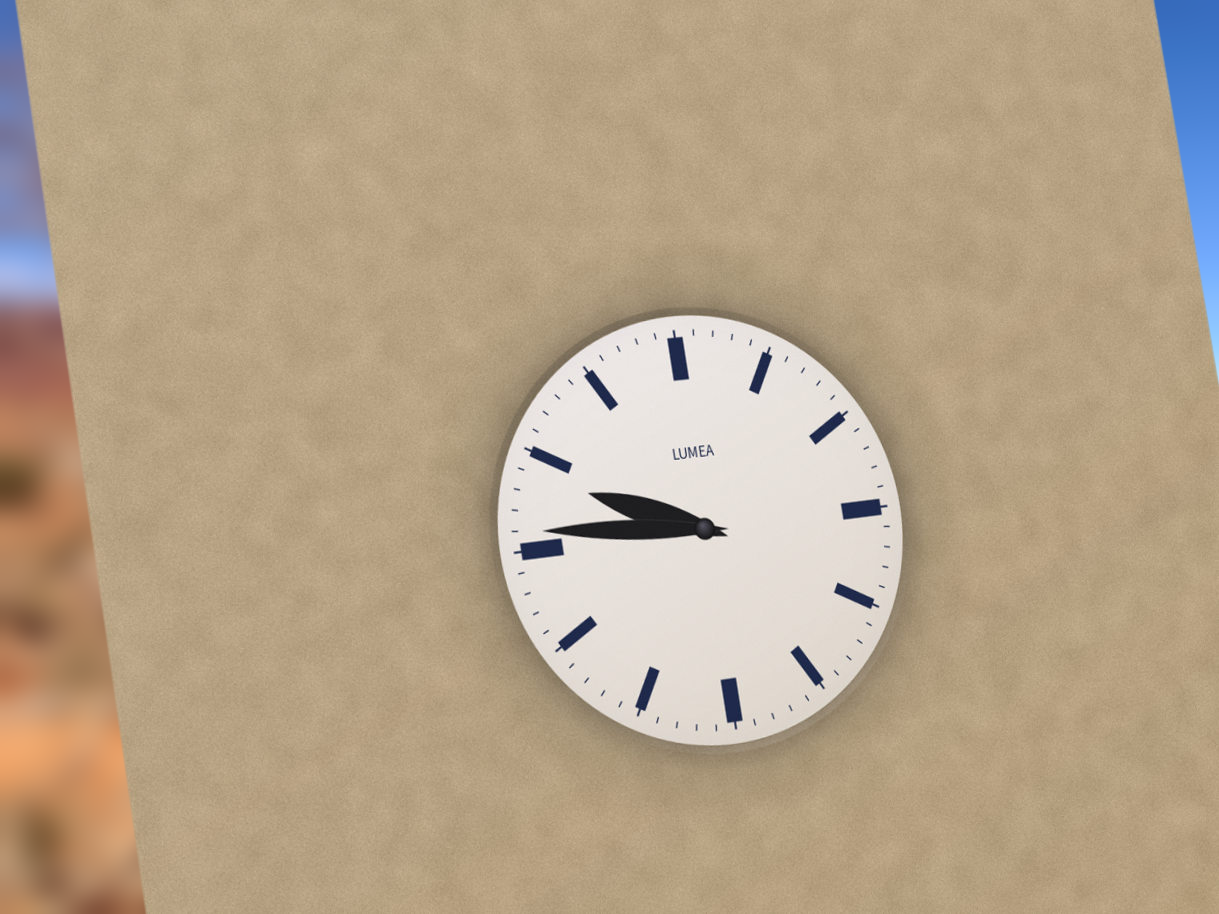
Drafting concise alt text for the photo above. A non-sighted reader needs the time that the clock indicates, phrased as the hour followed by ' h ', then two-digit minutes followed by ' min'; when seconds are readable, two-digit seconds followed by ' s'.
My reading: 9 h 46 min
